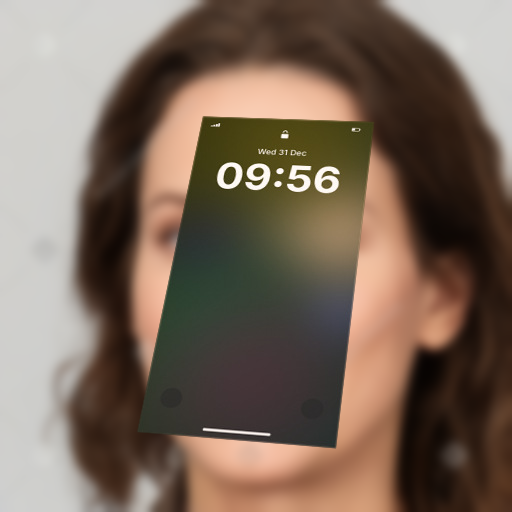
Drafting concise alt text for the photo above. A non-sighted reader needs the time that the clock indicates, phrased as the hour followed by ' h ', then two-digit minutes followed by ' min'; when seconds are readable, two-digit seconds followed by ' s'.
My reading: 9 h 56 min
